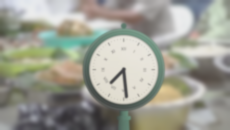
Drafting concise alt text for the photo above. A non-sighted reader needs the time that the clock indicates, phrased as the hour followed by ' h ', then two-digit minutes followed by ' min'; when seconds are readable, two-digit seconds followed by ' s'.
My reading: 7 h 29 min
